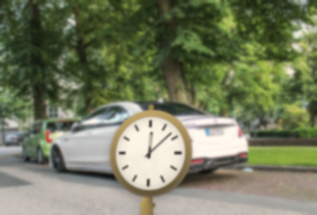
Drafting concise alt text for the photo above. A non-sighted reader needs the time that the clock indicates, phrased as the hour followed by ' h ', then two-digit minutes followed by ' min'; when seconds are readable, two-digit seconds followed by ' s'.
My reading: 12 h 08 min
